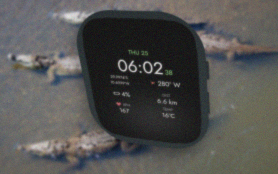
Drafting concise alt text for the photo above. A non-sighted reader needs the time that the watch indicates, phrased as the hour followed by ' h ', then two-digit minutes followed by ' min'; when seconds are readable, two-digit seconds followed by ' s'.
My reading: 6 h 02 min
